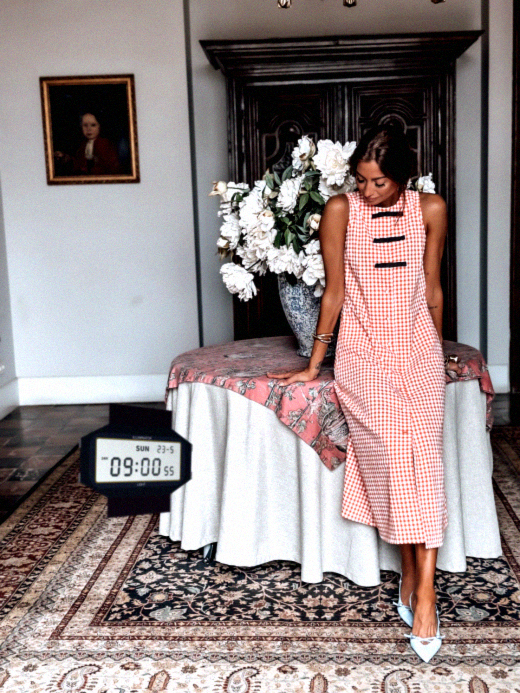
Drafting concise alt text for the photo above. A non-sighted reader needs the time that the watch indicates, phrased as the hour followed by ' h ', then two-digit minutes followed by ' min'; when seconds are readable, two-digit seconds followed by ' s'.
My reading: 9 h 00 min
